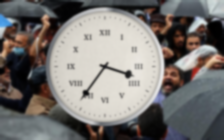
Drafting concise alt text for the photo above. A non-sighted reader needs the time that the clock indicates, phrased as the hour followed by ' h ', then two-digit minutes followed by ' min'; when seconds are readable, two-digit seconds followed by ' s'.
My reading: 3 h 36 min
